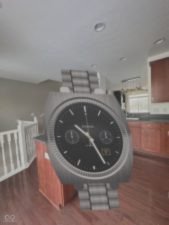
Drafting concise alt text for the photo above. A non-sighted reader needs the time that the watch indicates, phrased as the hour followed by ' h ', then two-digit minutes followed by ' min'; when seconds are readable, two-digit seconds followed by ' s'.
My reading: 10 h 26 min
